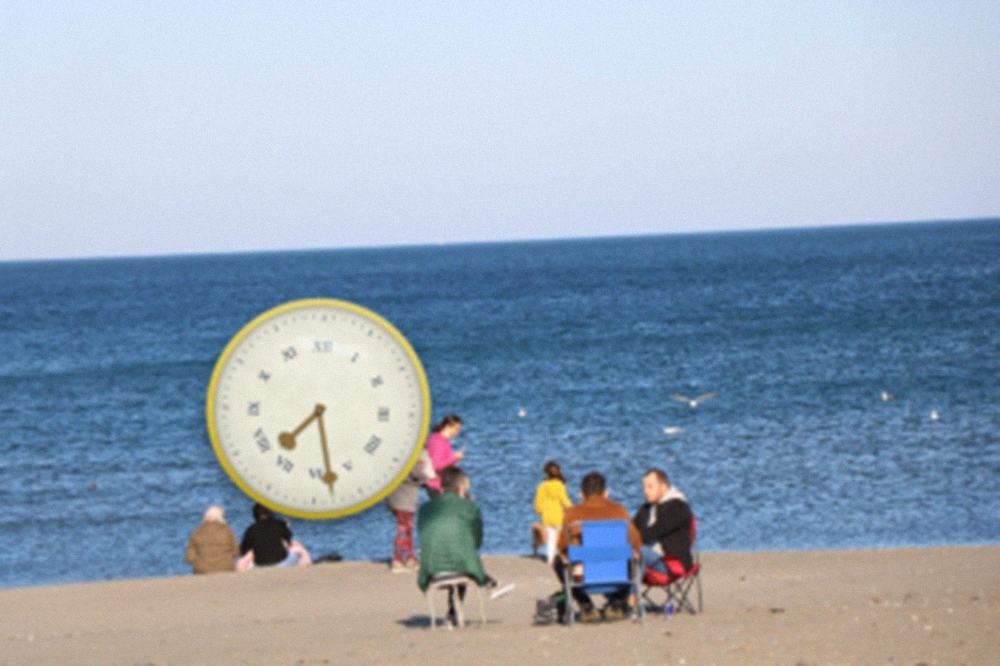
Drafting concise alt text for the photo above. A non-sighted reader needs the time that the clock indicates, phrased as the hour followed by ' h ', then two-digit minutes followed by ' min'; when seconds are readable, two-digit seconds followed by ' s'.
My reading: 7 h 28 min
